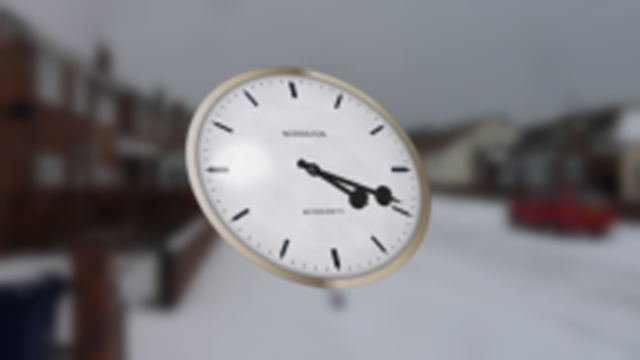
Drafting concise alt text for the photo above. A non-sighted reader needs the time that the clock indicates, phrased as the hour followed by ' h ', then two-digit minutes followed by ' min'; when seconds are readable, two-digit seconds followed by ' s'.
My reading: 4 h 19 min
